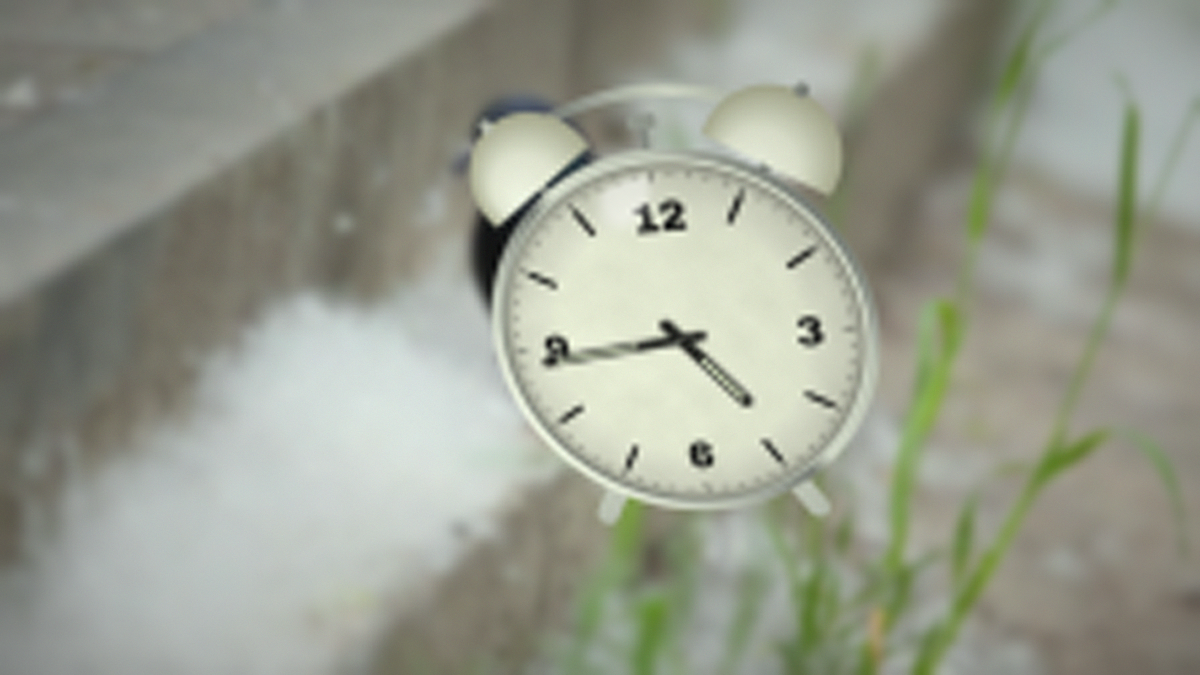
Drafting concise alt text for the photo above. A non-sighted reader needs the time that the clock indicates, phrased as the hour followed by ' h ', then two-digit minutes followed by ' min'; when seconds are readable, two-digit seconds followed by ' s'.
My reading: 4 h 44 min
